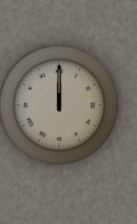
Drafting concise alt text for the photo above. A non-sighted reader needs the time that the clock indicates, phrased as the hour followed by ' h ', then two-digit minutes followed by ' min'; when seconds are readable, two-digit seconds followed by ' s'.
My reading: 12 h 00 min
